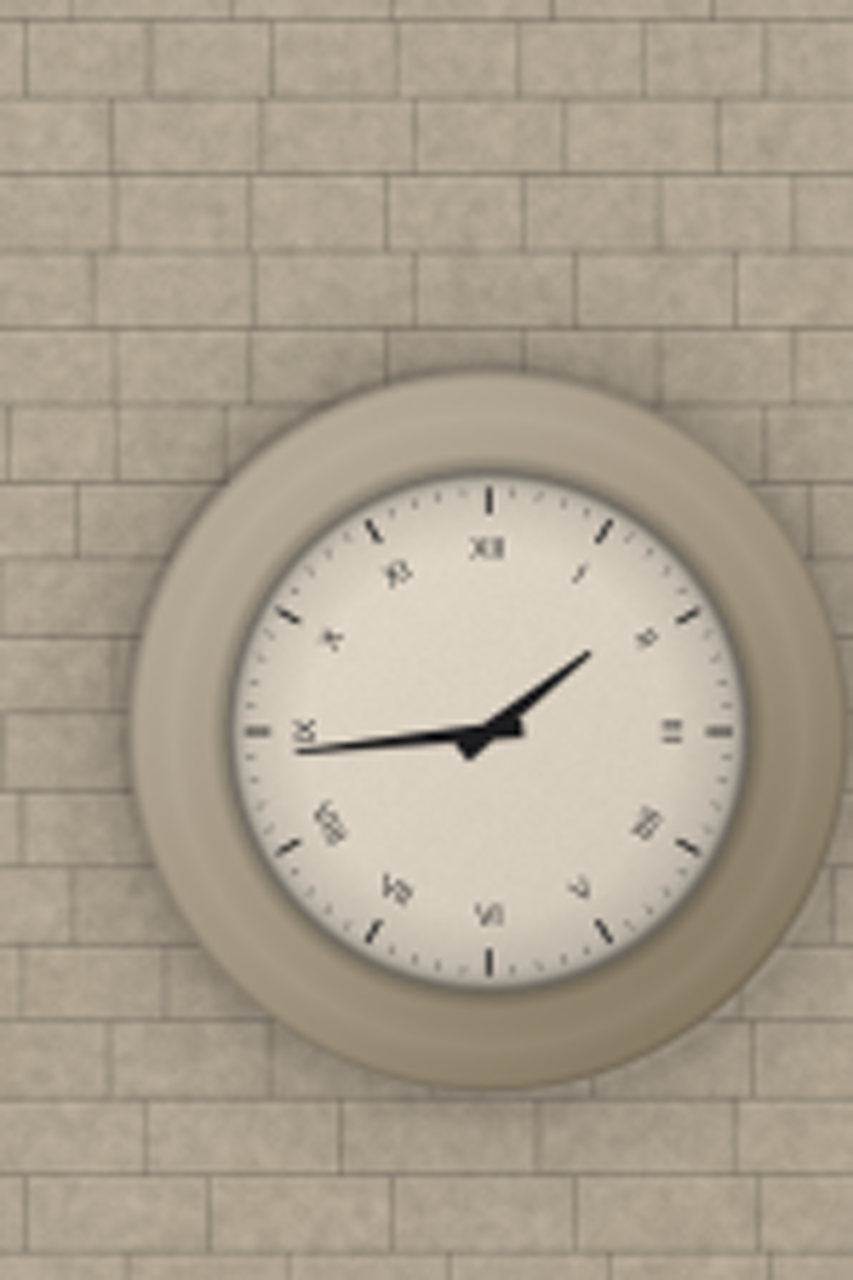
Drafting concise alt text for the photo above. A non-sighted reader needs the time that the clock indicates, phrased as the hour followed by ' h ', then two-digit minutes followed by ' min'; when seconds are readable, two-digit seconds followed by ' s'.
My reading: 1 h 44 min
